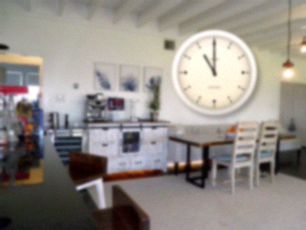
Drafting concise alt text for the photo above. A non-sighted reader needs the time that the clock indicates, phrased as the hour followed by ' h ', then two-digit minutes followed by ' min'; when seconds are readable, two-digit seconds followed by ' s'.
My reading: 11 h 00 min
